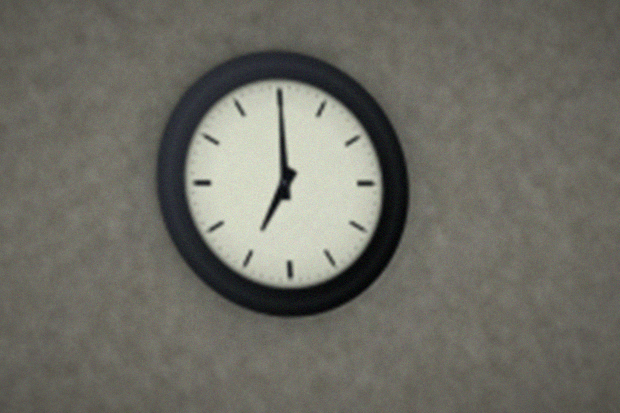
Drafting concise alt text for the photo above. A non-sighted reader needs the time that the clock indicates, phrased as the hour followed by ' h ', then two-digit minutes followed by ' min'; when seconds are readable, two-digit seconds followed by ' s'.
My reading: 7 h 00 min
